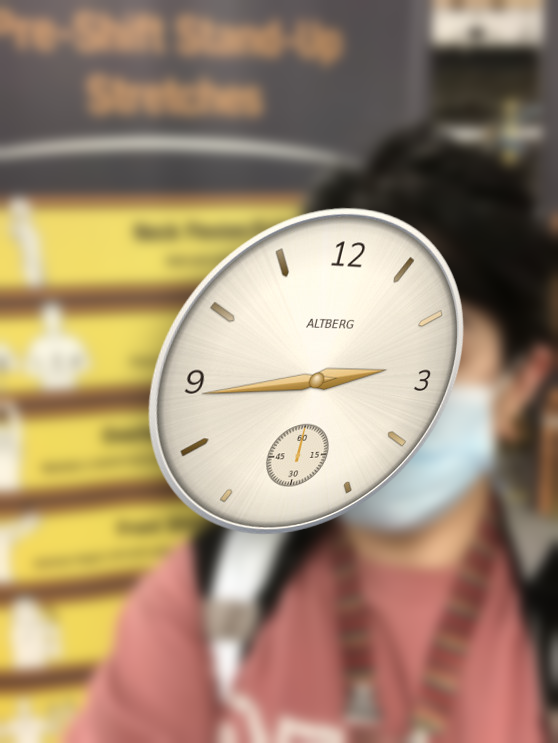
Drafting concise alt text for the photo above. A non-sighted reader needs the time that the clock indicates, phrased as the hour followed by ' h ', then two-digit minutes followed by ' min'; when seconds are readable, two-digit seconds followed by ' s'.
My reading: 2 h 44 min
